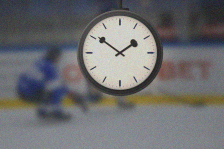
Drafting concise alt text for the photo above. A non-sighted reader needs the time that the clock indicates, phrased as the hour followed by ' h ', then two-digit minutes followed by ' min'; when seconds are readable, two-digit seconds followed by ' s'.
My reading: 1 h 51 min
